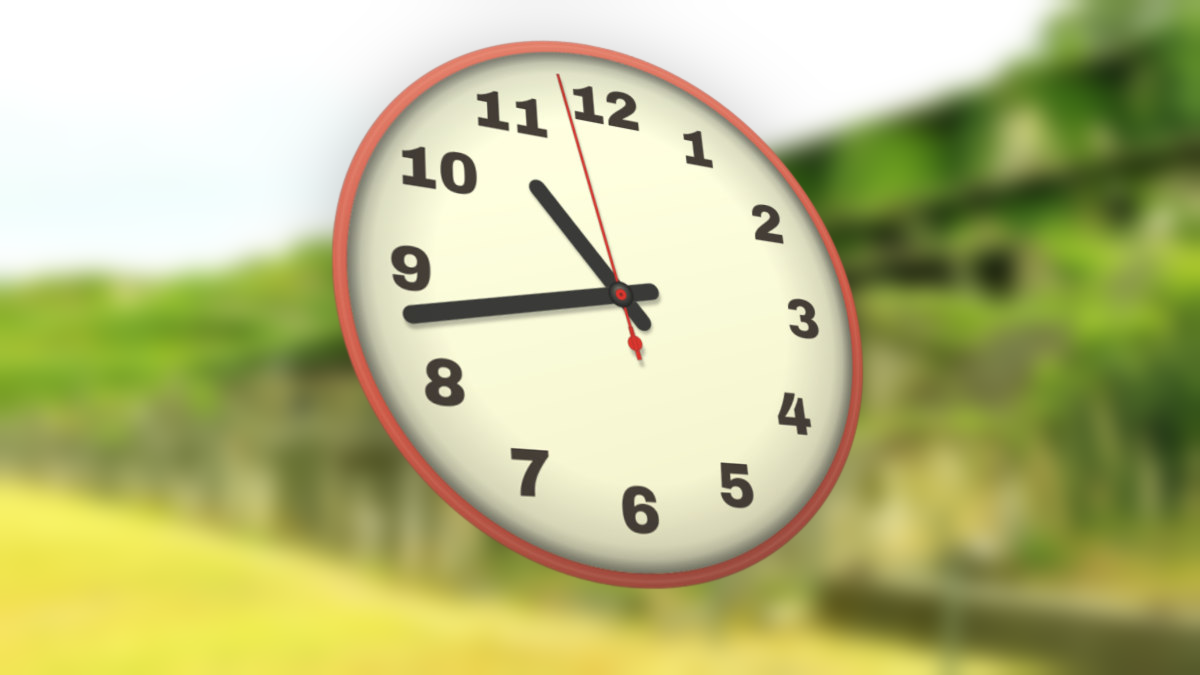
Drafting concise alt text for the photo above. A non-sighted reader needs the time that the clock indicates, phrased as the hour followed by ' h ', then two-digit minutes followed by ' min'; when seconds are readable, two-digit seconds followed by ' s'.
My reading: 10 h 42 min 58 s
